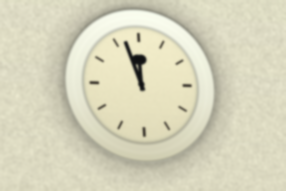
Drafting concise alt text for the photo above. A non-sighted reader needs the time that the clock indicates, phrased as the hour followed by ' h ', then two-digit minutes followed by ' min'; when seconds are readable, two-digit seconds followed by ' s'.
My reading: 11 h 57 min
